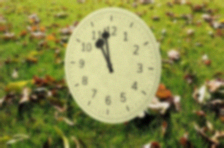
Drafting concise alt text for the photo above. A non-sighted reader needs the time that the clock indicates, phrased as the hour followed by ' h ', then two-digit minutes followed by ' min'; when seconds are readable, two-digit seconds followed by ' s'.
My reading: 10 h 58 min
